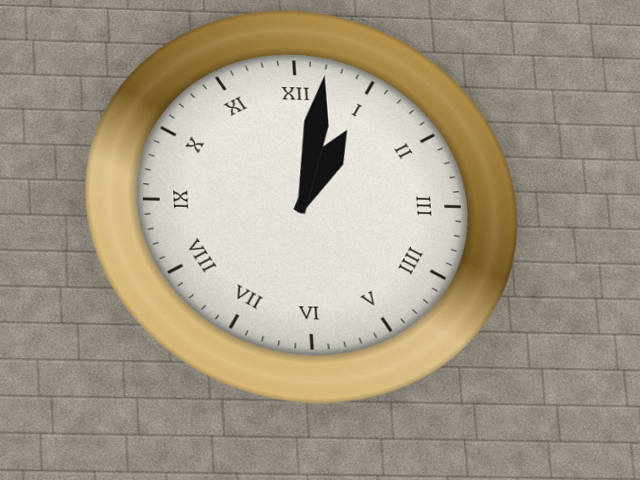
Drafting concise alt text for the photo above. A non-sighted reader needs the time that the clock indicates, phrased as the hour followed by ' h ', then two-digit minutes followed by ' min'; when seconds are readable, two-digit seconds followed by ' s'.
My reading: 1 h 02 min
